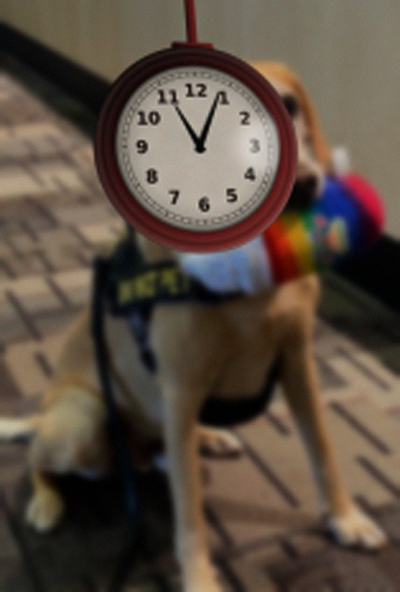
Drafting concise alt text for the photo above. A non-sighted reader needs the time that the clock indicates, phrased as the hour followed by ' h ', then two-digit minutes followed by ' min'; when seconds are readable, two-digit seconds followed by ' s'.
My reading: 11 h 04 min
